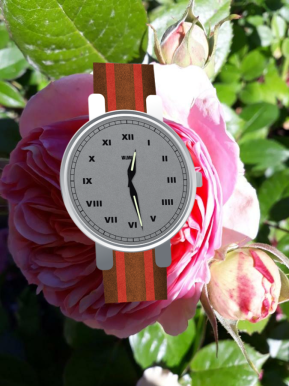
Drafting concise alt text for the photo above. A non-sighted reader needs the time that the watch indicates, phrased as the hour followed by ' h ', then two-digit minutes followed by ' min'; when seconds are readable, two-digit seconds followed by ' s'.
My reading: 12 h 28 min
